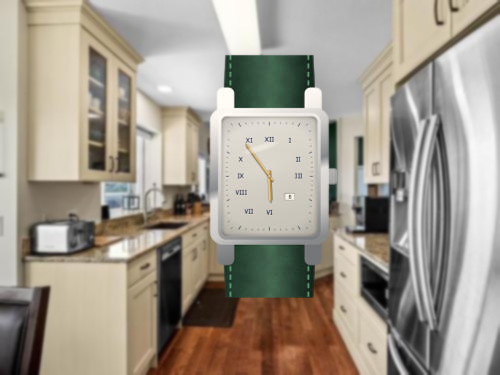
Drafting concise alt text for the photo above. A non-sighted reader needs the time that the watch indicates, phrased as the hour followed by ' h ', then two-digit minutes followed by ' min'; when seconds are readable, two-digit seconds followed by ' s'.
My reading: 5 h 54 min
